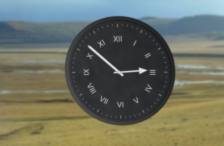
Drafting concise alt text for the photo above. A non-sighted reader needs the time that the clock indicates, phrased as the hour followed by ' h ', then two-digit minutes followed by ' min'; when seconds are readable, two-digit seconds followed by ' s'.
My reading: 2 h 52 min
